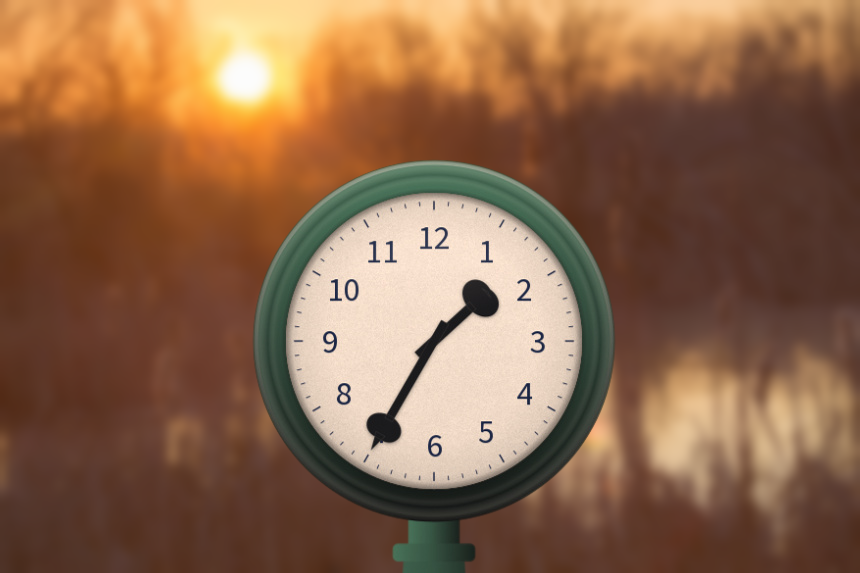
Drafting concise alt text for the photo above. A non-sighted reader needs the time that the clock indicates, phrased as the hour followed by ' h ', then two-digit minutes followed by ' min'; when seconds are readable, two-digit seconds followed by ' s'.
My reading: 1 h 35 min
